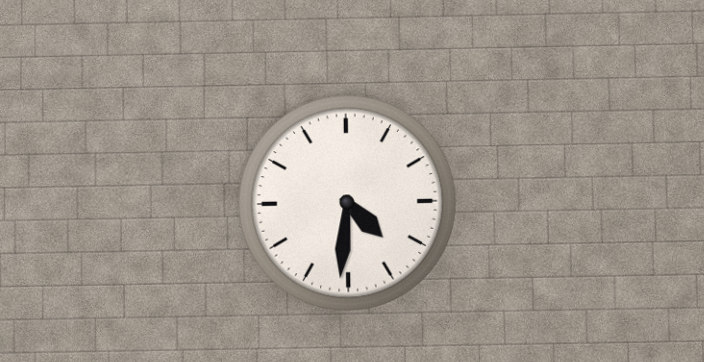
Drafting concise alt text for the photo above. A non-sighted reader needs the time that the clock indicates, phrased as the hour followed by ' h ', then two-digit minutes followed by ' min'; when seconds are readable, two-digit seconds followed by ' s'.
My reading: 4 h 31 min
